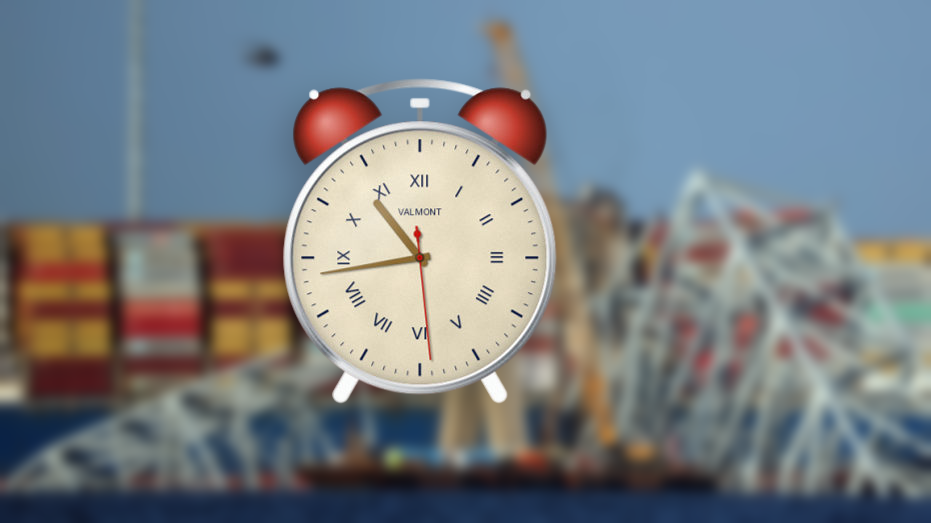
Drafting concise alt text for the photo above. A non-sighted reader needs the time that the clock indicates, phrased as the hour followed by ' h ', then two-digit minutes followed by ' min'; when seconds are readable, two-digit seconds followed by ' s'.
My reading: 10 h 43 min 29 s
